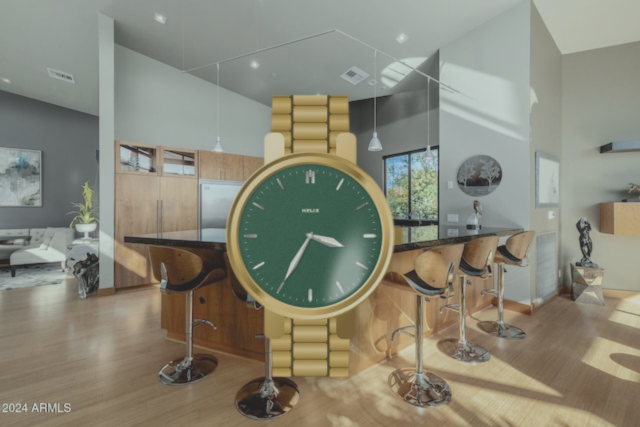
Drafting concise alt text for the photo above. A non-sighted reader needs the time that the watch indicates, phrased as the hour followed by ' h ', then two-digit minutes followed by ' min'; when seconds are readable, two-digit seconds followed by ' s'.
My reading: 3 h 35 min
